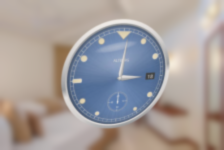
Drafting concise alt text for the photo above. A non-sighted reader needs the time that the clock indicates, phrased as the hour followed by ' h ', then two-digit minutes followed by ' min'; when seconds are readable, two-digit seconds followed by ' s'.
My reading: 3 h 01 min
